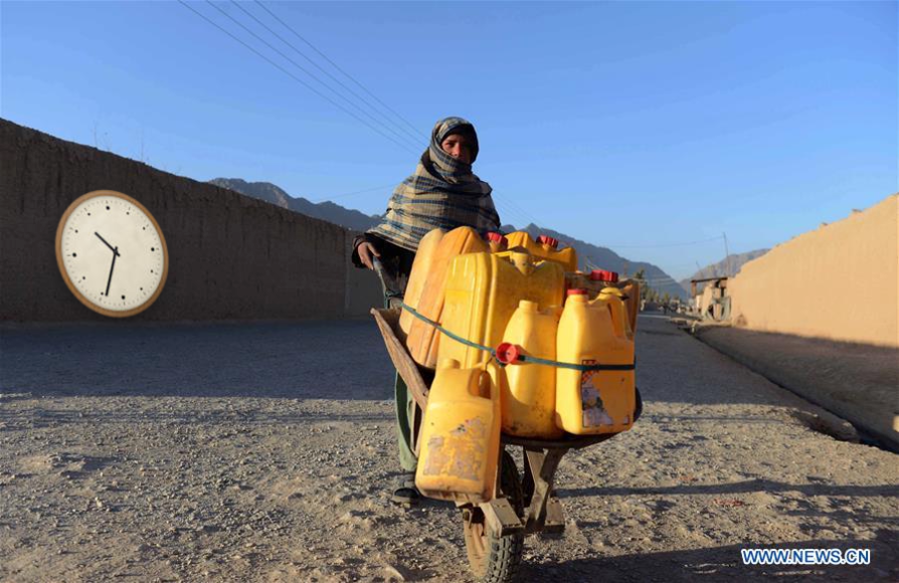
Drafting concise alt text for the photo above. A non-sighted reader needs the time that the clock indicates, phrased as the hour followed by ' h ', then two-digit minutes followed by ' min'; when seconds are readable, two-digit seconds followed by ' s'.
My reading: 10 h 34 min
